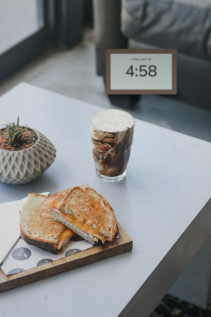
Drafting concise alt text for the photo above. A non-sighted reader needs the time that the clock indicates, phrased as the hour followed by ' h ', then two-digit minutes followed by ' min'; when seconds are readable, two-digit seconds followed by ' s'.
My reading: 4 h 58 min
